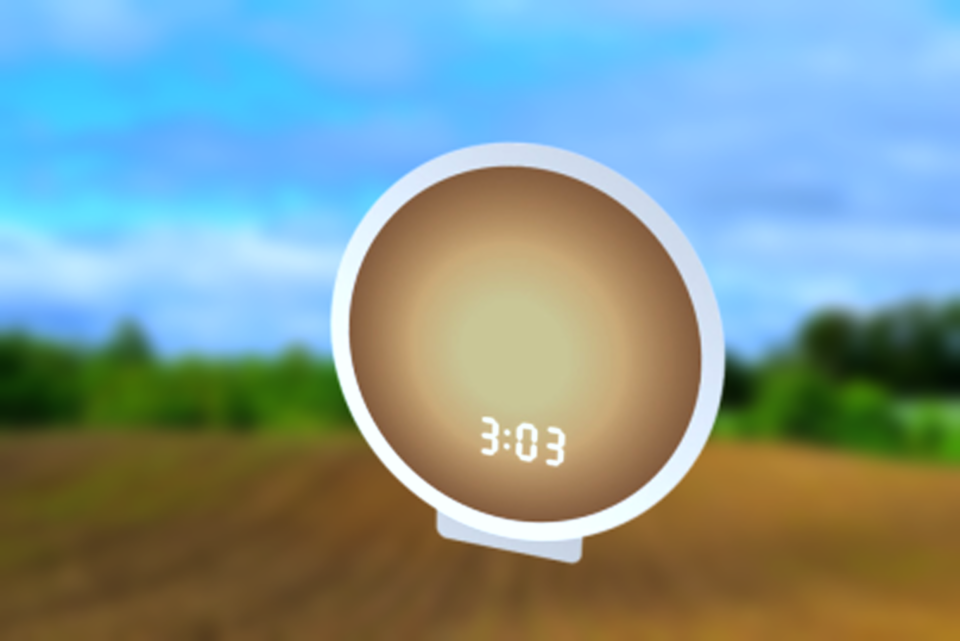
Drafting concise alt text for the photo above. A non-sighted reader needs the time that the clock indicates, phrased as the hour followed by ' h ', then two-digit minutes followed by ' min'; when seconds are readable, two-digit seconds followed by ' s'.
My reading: 3 h 03 min
